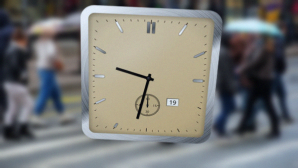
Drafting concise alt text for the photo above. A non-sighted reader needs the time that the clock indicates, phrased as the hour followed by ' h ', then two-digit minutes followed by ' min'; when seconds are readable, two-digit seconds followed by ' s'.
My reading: 9 h 32 min
